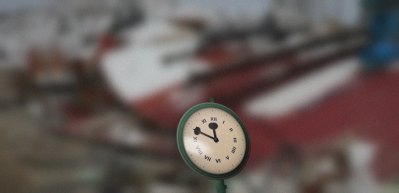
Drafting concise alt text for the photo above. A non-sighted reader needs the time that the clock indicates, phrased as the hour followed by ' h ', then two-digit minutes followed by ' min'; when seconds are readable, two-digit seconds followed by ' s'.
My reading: 11 h 49 min
